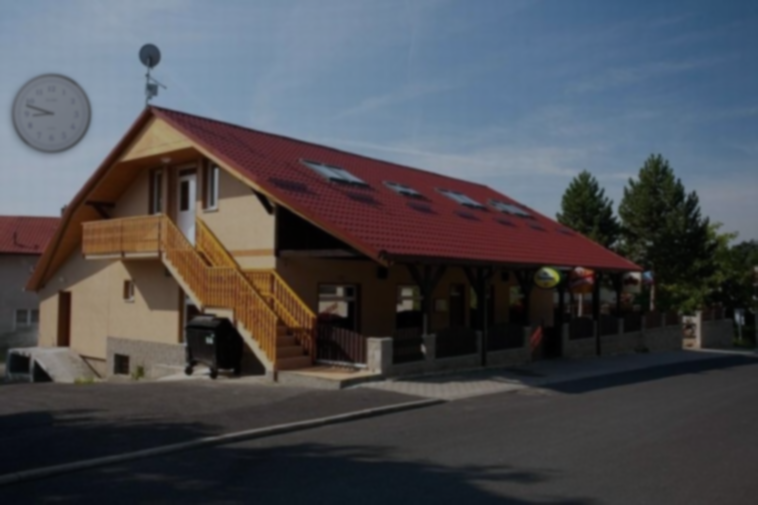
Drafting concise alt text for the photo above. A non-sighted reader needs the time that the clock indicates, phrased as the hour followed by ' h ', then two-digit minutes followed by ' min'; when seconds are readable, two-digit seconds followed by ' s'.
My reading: 8 h 48 min
